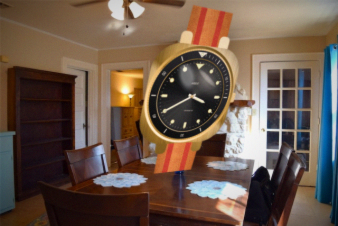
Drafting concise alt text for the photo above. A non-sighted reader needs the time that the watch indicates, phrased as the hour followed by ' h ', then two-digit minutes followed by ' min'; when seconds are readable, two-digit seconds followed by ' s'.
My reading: 3 h 40 min
